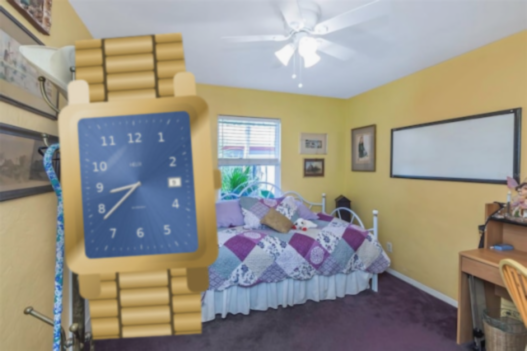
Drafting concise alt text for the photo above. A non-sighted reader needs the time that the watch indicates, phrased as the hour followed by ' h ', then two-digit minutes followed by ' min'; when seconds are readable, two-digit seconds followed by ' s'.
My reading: 8 h 38 min
